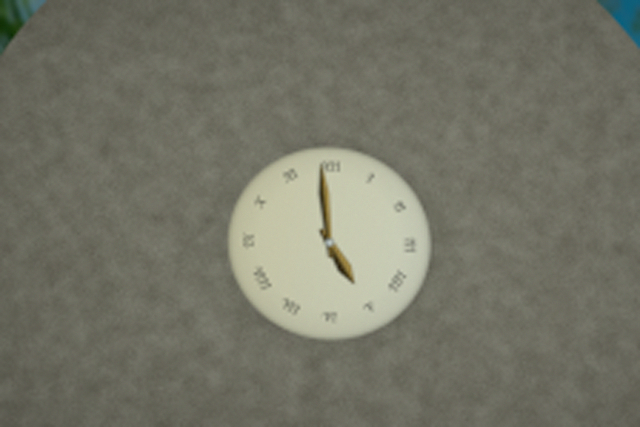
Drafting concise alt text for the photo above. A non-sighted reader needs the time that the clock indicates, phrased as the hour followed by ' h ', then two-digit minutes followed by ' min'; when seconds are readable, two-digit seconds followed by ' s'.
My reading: 4 h 59 min
